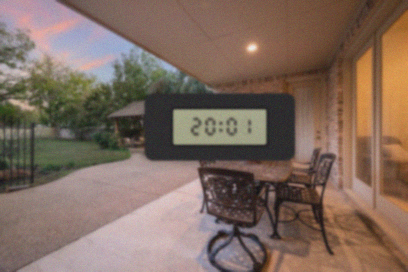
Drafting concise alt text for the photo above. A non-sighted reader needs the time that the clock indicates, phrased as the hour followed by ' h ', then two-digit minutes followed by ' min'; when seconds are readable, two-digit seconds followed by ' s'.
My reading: 20 h 01 min
